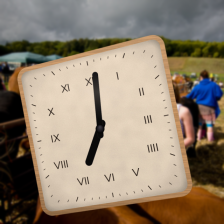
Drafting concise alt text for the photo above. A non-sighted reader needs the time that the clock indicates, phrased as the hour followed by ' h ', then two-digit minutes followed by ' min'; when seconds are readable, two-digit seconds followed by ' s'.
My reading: 7 h 01 min
